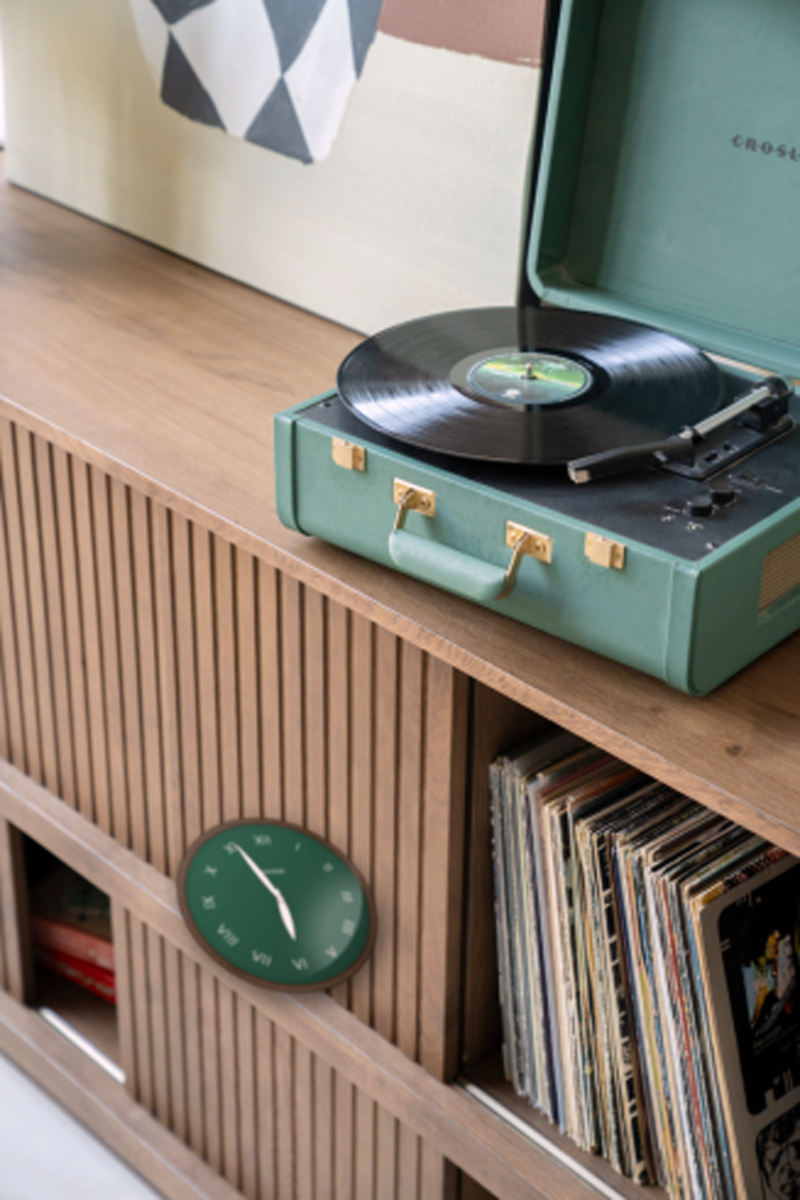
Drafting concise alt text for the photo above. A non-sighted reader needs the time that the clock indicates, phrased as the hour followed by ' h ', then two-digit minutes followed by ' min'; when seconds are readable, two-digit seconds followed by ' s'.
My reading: 5 h 56 min
